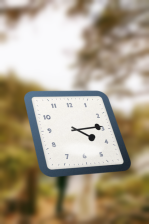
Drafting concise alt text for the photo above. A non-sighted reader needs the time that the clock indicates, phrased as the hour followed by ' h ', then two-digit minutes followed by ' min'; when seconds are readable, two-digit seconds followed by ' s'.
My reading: 4 h 14 min
